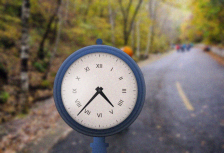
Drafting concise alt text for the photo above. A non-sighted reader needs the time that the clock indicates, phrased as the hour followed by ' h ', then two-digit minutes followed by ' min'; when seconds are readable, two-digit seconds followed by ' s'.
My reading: 4 h 37 min
